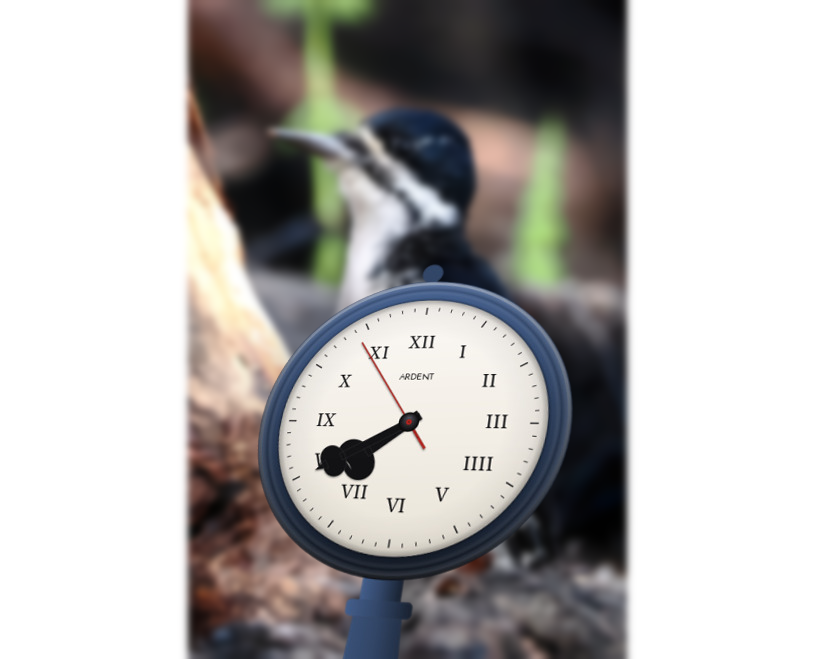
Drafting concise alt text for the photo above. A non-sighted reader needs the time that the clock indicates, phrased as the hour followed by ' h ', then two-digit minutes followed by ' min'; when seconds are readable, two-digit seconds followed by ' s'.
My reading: 7 h 39 min 54 s
